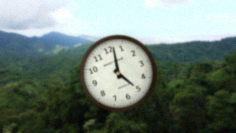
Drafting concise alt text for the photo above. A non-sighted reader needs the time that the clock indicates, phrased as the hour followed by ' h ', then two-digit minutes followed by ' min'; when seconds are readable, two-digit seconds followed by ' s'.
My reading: 5 h 02 min
